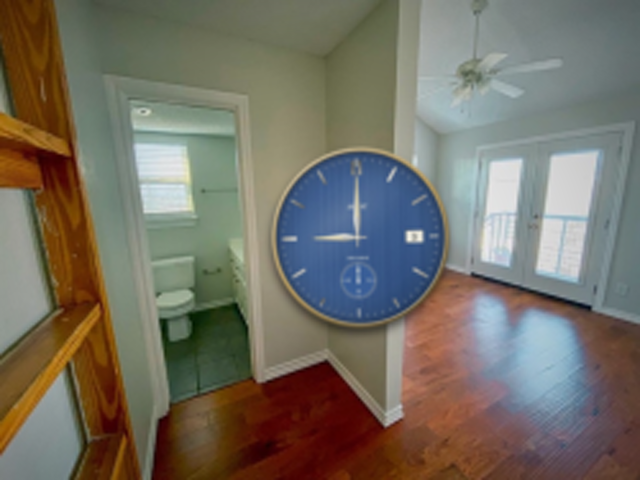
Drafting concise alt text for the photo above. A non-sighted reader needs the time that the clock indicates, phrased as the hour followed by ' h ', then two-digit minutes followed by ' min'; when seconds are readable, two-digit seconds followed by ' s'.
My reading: 9 h 00 min
